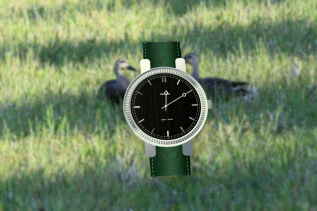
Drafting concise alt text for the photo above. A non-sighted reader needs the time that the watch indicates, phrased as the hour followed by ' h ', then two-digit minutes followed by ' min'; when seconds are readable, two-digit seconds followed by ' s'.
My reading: 12 h 10 min
